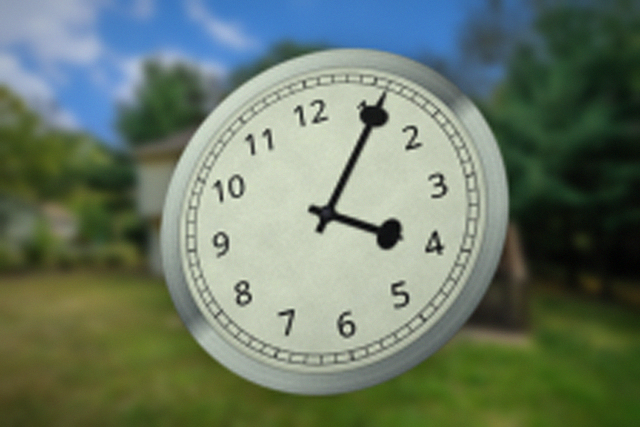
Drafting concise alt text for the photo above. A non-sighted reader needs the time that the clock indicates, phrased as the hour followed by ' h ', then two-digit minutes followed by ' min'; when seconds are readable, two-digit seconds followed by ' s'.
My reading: 4 h 06 min
